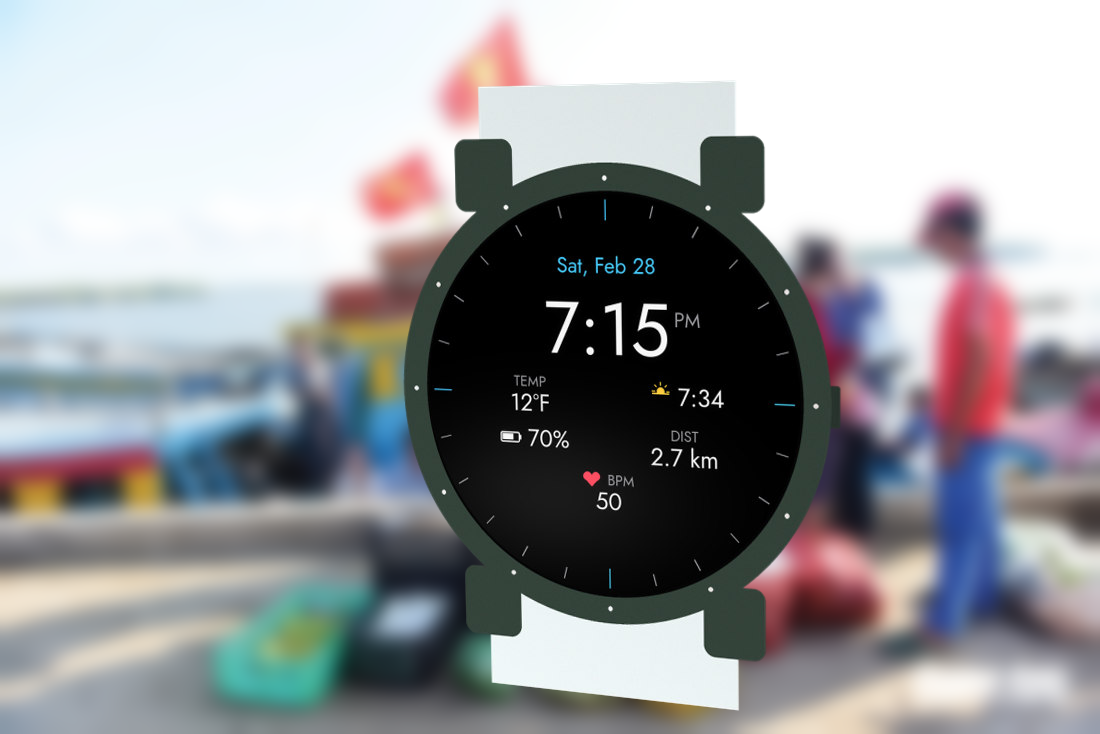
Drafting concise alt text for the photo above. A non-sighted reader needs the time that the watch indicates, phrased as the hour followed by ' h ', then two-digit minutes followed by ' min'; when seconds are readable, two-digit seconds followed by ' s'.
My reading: 7 h 15 min
